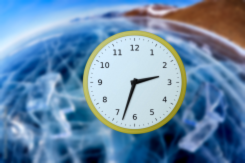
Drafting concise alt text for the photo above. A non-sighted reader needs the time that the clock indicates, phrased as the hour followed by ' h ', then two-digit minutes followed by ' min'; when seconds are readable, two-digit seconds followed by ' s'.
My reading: 2 h 33 min
